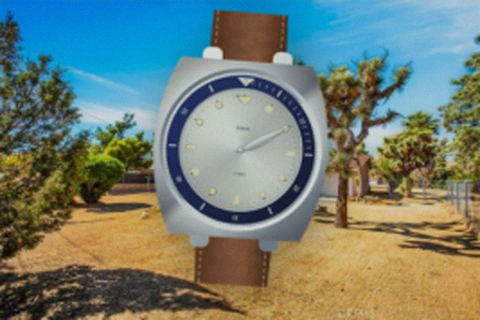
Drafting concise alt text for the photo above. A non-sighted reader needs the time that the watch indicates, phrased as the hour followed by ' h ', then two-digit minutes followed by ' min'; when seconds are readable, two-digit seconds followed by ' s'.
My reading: 2 h 10 min
